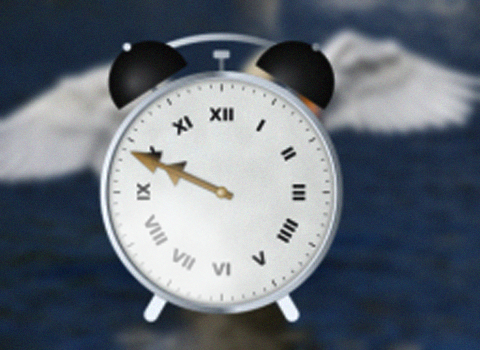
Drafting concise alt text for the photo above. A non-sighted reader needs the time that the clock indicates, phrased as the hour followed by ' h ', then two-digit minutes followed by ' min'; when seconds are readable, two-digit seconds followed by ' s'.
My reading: 9 h 49 min
